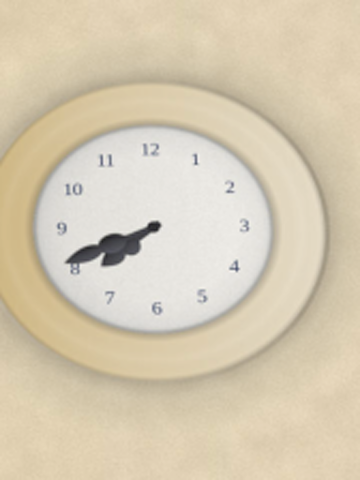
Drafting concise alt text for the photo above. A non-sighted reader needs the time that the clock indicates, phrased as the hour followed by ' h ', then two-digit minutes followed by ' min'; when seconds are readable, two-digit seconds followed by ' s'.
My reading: 7 h 41 min
